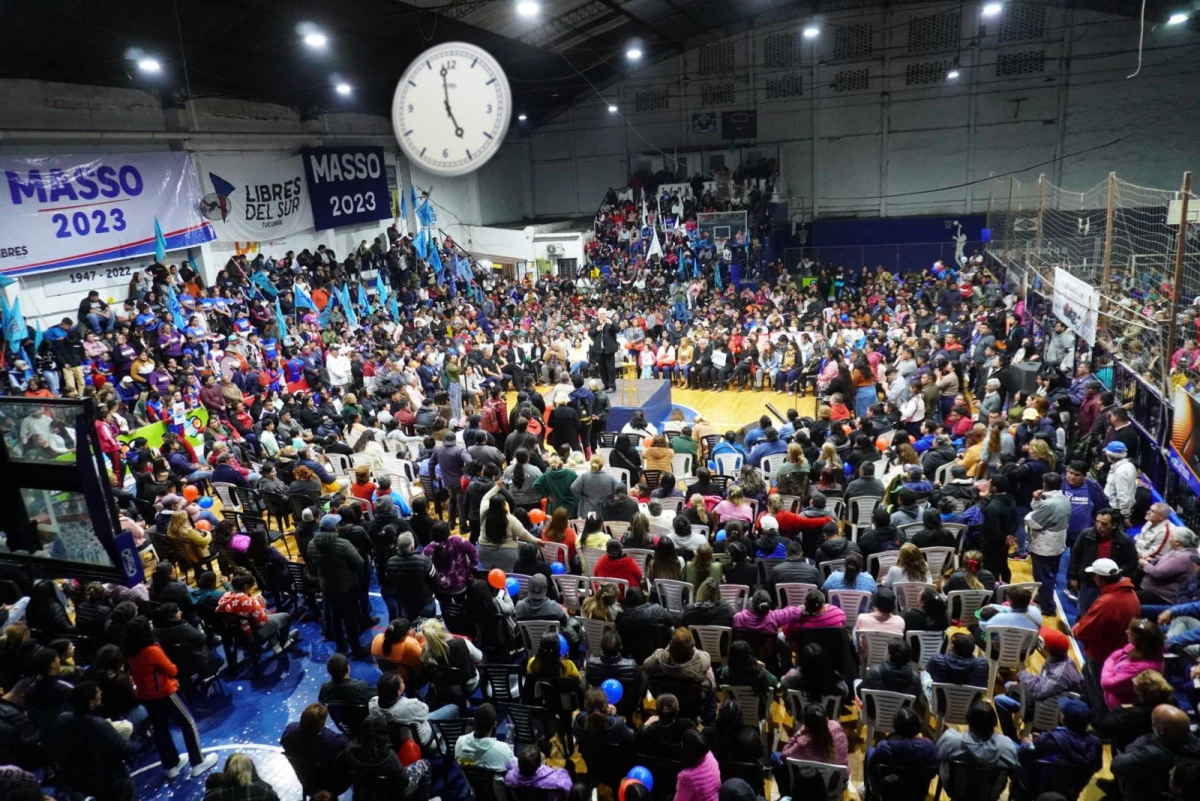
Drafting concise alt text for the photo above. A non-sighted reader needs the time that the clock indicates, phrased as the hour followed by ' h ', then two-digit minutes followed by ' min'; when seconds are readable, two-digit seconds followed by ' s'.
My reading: 4 h 58 min
